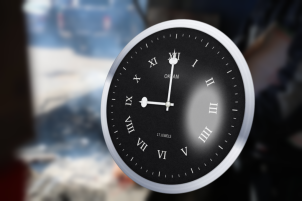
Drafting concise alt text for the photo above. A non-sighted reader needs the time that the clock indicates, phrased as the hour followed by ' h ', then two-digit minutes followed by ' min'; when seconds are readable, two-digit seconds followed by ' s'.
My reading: 9 h 00 min
